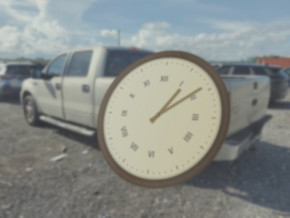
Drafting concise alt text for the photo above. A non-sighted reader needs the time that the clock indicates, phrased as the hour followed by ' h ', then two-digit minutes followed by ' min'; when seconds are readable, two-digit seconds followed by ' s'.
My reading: 1 h 09 min
